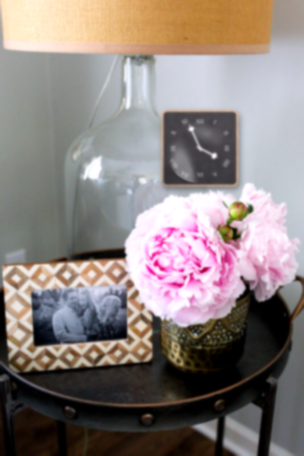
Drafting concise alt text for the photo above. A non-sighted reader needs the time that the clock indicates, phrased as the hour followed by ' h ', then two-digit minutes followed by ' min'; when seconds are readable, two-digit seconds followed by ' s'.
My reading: 3 h 56 min
